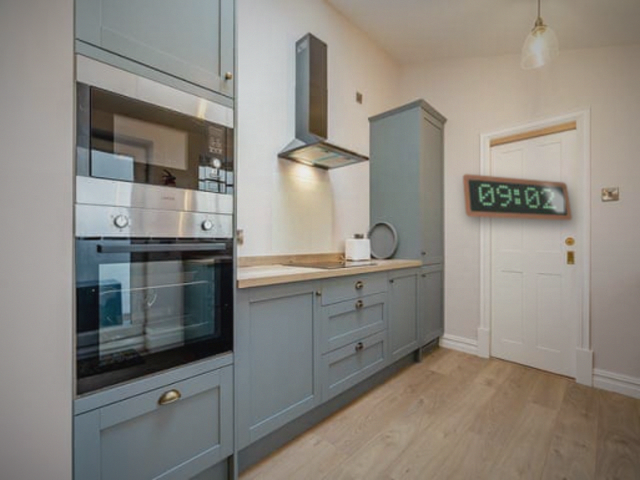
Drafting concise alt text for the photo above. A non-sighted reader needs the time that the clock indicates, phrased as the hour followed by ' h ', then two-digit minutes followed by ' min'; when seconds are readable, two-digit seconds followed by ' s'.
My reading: 9 h 02 min
